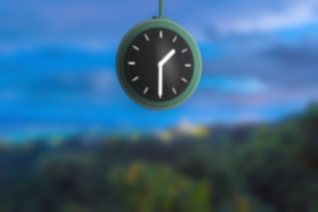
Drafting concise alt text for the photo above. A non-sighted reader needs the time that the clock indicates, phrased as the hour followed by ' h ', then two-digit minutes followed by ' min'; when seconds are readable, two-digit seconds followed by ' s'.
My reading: 1 h 30 min
